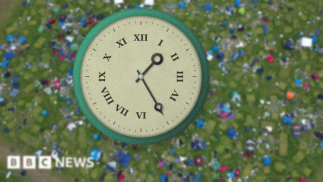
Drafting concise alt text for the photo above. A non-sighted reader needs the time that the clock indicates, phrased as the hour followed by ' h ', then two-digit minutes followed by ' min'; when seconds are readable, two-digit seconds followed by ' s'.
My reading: 1 h 25 min
